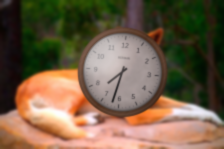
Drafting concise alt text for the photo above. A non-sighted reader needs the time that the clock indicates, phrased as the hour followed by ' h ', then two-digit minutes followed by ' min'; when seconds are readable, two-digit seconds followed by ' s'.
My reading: 7 h 32 min
